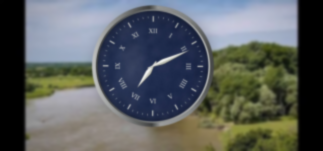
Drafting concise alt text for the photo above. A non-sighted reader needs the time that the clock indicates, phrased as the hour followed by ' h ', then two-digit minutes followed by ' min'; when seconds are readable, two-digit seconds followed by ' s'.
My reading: 7 h 11 min
